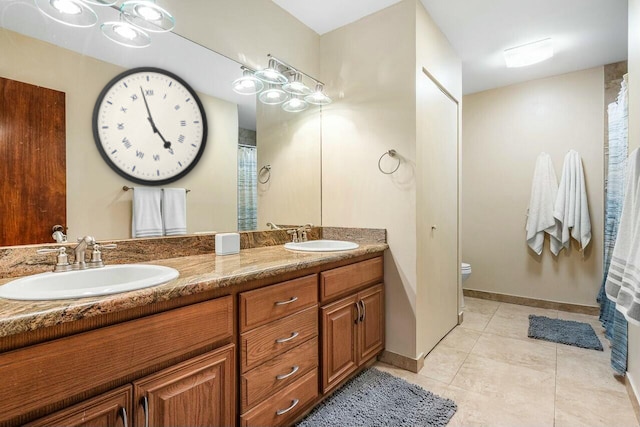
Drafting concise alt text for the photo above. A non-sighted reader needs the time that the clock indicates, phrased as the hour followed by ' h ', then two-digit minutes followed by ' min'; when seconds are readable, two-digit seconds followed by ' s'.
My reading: 4 h 58 min
